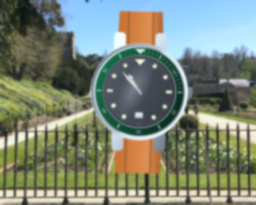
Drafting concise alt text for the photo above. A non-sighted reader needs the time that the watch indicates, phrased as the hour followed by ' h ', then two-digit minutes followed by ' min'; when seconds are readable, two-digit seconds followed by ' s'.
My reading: 10 h 53 min
